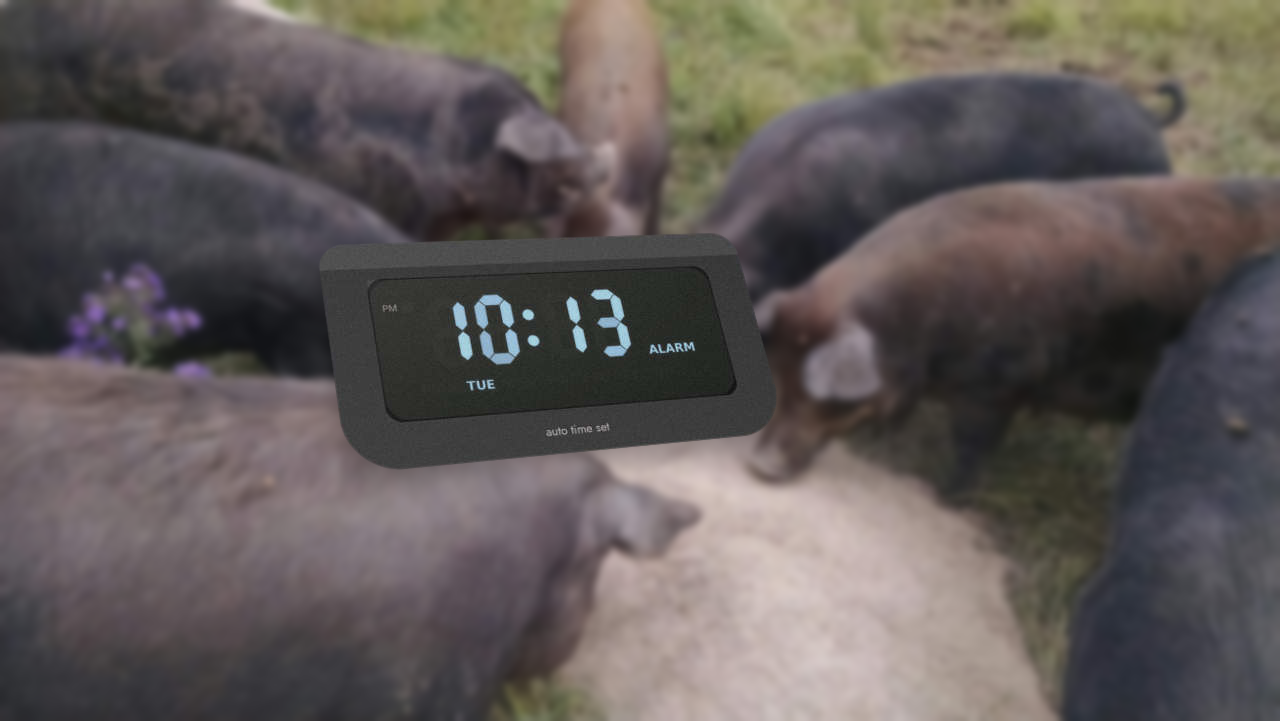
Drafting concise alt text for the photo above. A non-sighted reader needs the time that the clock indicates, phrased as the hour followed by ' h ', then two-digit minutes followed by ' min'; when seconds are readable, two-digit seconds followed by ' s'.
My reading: 10 h 13 min
